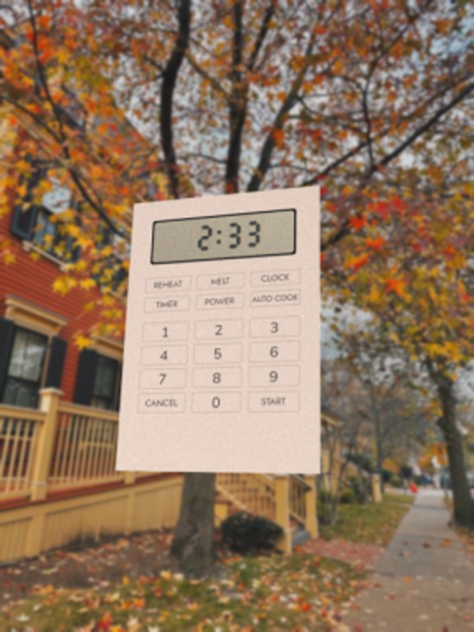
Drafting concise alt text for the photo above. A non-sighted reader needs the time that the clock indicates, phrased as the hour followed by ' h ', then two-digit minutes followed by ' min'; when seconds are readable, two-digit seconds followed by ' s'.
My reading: 2 h 33 min
